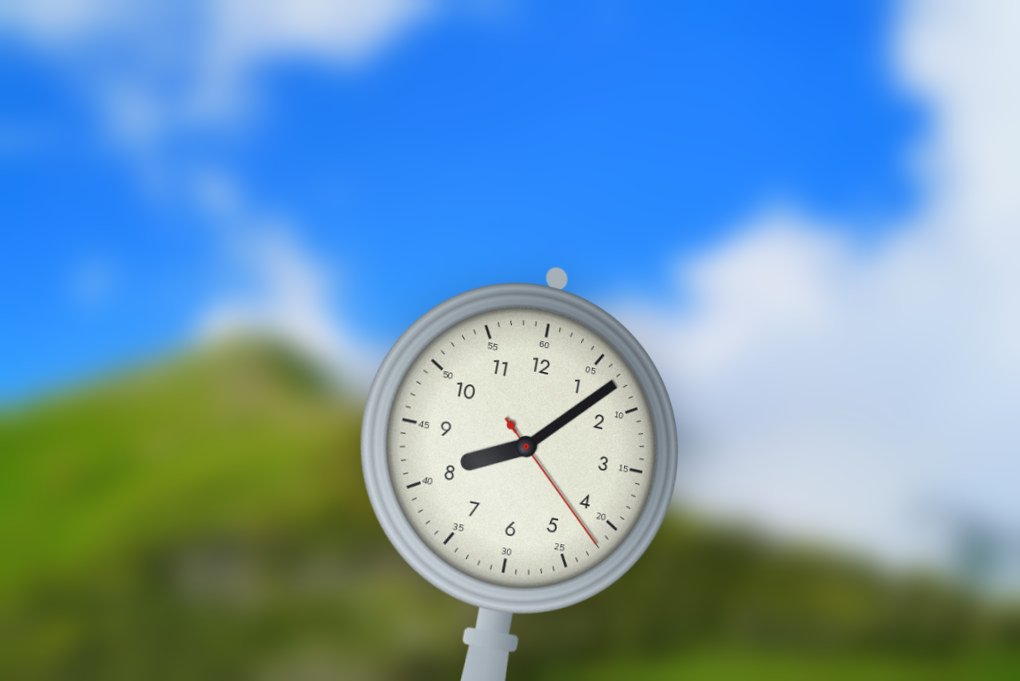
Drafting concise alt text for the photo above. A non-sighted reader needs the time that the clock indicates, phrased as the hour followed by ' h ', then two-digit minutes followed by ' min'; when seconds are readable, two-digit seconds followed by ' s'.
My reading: 8 h 07 min 22 s
